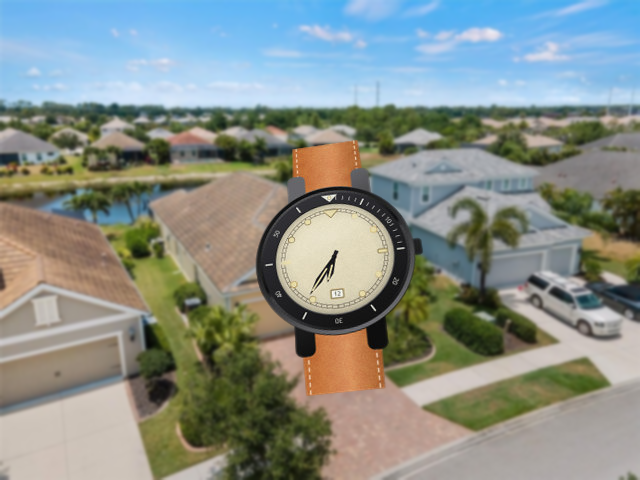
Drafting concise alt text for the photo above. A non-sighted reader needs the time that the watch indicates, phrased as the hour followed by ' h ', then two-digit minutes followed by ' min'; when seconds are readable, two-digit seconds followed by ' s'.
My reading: 6 h 36 min
